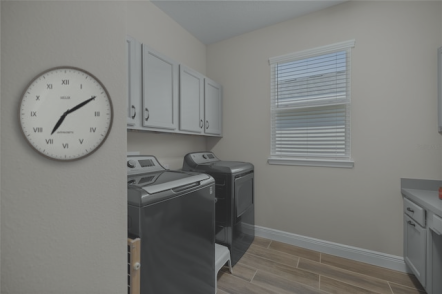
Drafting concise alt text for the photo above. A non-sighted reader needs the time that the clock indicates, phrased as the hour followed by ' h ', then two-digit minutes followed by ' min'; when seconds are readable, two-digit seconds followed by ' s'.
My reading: 7 h 10 min
